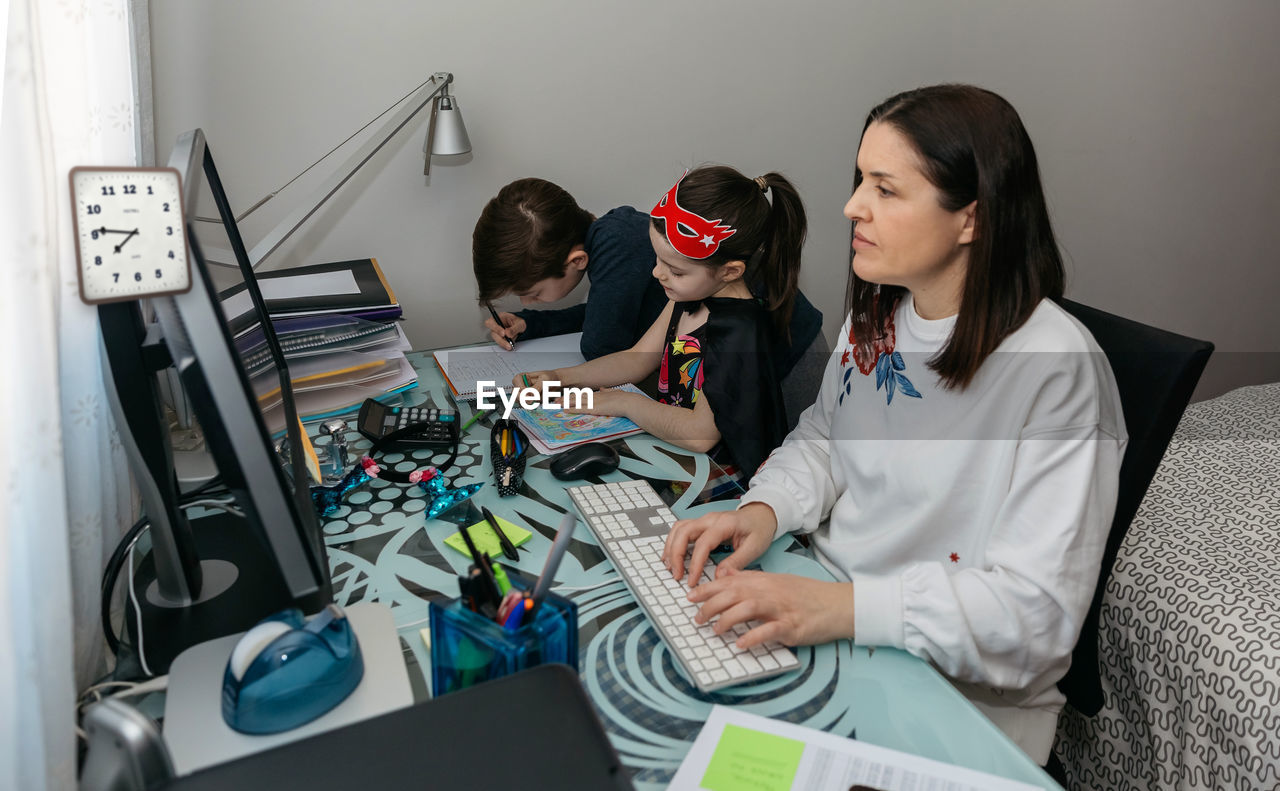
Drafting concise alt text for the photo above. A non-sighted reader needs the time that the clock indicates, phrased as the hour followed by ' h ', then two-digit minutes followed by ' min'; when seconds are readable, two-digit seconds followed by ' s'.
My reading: 7 h 46 min
